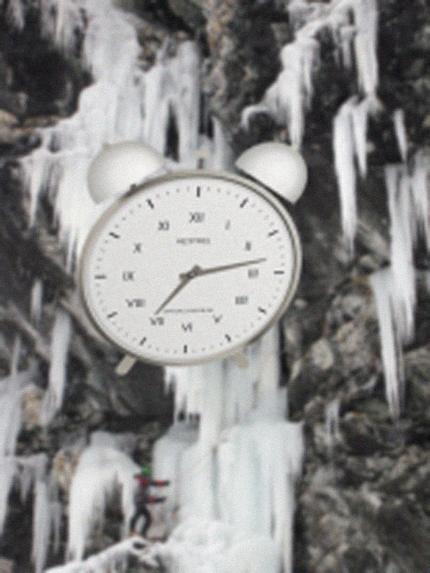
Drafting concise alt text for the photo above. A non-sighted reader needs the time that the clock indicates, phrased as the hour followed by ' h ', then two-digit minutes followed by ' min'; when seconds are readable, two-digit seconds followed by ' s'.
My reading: 7 h 13 min
